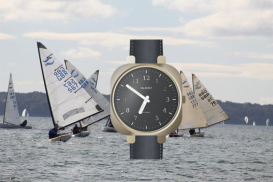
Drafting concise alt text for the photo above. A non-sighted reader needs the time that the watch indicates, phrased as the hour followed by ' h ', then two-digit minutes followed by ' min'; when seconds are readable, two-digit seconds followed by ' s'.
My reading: 6 h 51 min
